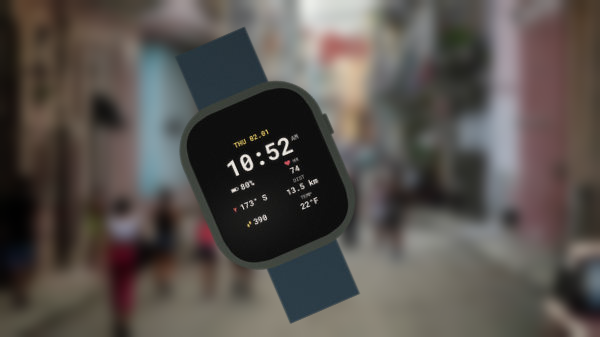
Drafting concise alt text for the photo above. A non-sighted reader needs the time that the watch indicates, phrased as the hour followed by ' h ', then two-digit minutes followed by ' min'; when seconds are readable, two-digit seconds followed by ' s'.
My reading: 10 h 52 min
